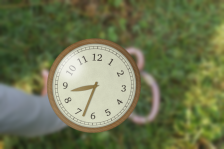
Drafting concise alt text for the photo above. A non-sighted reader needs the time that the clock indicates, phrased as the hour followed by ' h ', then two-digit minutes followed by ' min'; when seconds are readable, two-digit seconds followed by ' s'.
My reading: 8 h 33 min
